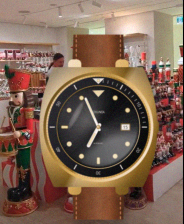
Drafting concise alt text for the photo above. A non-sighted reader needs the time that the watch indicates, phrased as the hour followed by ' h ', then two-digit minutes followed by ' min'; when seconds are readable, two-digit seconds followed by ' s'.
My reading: 6 h 56 min
